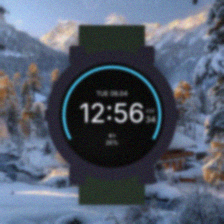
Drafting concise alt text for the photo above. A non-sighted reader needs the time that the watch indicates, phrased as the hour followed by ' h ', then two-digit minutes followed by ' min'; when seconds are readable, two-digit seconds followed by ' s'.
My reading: 12 h 56 min
